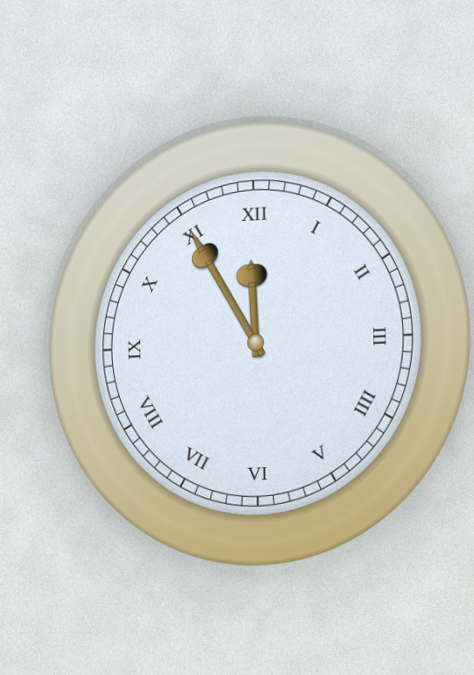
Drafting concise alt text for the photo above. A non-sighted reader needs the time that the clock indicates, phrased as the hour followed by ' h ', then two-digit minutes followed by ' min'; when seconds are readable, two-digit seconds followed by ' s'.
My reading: 11 h 55 min
